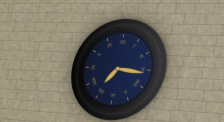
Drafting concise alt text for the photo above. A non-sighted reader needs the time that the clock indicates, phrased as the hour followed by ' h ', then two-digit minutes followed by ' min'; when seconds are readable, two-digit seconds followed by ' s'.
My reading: 7 h 16 min
